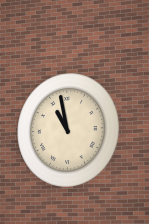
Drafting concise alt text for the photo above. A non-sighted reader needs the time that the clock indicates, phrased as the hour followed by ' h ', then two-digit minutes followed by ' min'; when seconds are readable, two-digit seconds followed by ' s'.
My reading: 10 h 58 min
